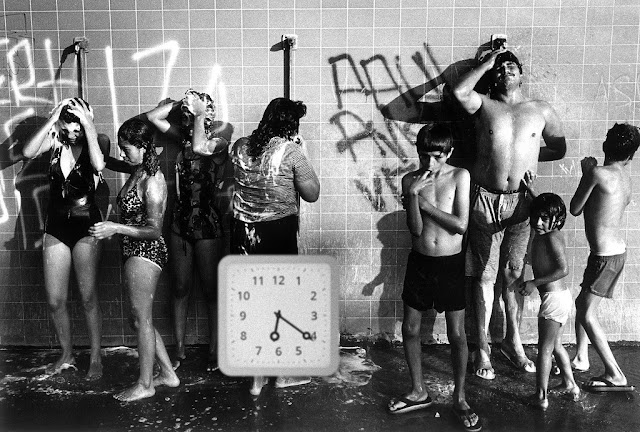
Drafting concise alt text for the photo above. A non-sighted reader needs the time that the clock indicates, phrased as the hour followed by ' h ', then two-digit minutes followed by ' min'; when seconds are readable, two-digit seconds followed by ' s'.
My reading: 6 h 21 min
